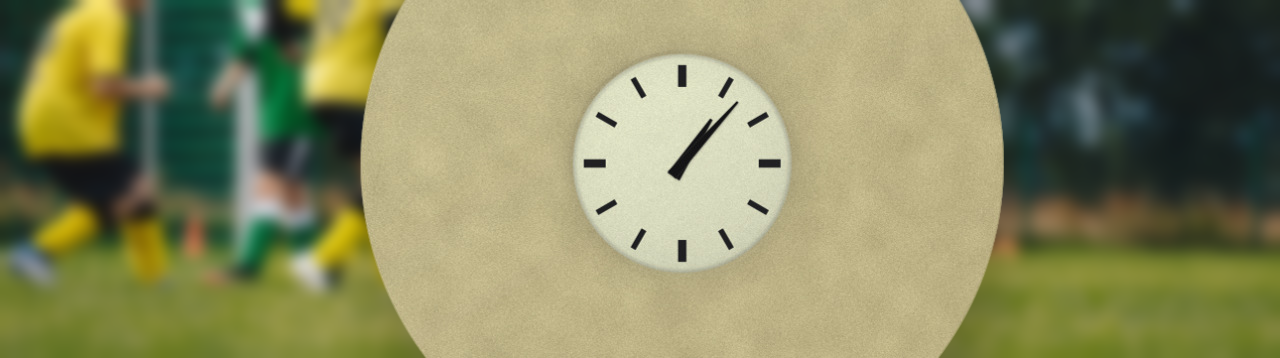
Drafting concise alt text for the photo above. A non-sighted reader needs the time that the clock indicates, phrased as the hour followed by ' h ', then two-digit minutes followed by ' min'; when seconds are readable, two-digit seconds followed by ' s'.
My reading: 1 h 07 min
